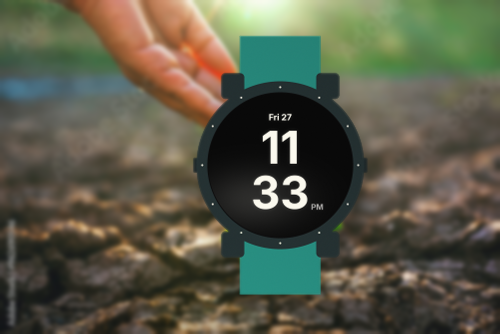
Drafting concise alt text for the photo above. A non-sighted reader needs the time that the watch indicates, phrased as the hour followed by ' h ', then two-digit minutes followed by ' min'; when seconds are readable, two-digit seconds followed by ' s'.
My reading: 11 h 33 min
